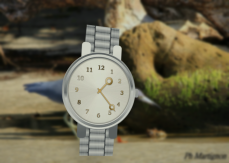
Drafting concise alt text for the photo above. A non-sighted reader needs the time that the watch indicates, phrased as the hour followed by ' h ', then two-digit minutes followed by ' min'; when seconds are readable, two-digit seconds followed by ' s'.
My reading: 1 h 23 min
